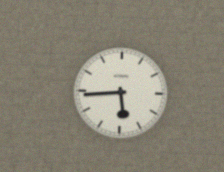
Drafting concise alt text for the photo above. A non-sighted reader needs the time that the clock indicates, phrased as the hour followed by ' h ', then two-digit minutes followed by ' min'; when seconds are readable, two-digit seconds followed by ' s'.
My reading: 5 h 44 min
